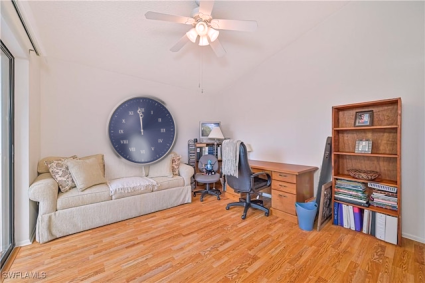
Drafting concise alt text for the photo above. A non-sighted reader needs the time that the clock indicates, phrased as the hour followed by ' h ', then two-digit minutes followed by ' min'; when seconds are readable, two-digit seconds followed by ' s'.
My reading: 11 h 59 min
